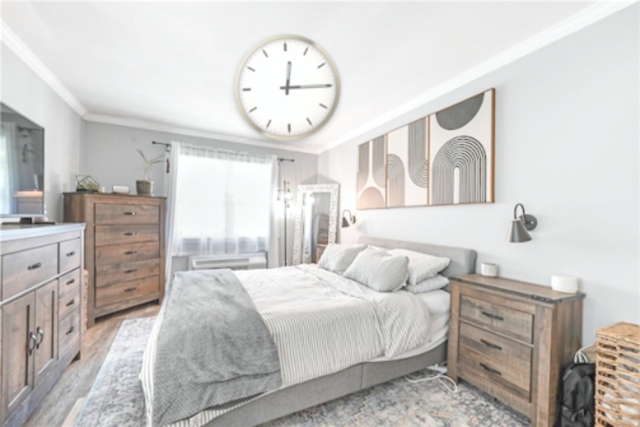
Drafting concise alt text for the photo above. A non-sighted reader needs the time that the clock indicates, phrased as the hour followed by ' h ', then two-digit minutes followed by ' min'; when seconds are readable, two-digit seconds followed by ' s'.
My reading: 12 h 15 min
